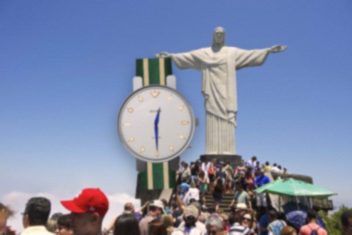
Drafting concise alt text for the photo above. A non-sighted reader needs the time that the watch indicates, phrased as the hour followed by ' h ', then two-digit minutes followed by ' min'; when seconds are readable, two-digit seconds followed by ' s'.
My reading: 12 h 30 min
